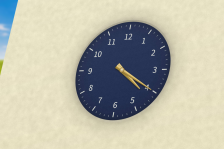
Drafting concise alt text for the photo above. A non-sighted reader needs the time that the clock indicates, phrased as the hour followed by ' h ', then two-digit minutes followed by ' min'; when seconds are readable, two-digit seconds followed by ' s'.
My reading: 4 h 20 min
